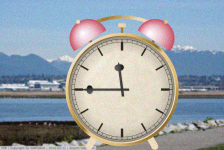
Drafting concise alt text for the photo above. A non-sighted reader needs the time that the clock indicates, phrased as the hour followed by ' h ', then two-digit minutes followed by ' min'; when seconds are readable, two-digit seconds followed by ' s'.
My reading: 11 h 45 min
